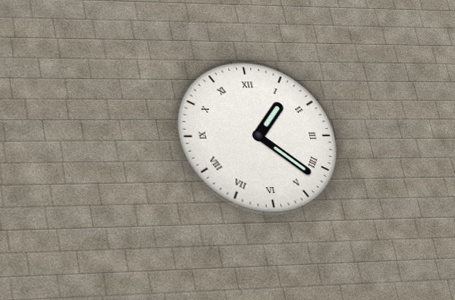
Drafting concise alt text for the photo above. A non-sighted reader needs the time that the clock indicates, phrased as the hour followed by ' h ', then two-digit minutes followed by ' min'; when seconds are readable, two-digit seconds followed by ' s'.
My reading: 1 h 22 min
